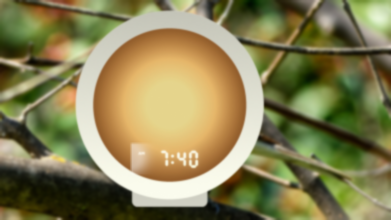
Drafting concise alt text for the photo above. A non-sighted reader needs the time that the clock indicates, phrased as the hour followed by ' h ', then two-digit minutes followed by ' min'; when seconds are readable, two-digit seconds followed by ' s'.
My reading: 7 h 40 min
